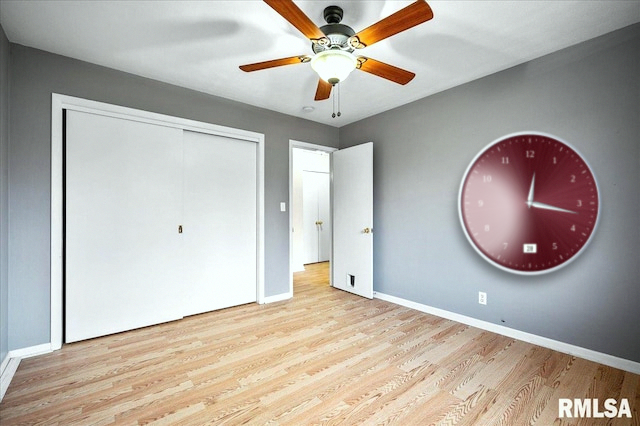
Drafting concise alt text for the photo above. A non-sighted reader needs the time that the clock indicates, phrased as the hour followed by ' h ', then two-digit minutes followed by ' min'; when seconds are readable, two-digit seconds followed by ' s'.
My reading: 12 h 17 min
